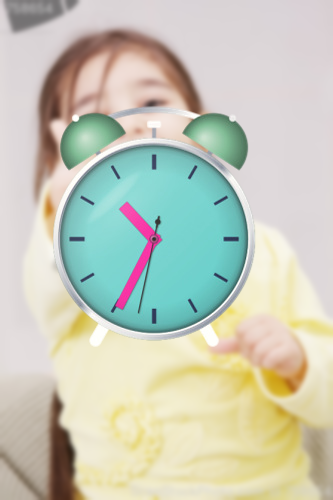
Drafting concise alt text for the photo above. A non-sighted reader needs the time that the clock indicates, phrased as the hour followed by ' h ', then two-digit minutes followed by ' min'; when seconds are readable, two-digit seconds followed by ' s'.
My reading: 10 h 34 min 32 s
